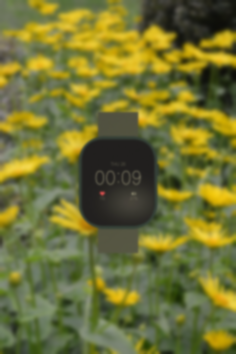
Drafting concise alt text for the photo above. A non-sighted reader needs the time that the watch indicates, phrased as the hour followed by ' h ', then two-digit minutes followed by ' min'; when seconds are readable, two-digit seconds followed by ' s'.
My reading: 0 h 09 min
